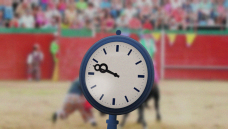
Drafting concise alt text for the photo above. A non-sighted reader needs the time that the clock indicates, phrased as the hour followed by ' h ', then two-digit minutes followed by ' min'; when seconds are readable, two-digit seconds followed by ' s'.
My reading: 9 h 48 min
